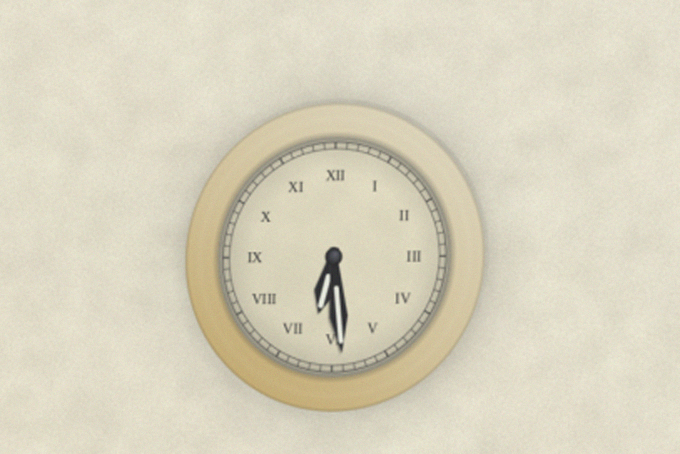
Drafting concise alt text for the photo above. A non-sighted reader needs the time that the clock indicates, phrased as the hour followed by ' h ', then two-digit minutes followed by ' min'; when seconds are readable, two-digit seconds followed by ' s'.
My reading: 6 h 29 min
